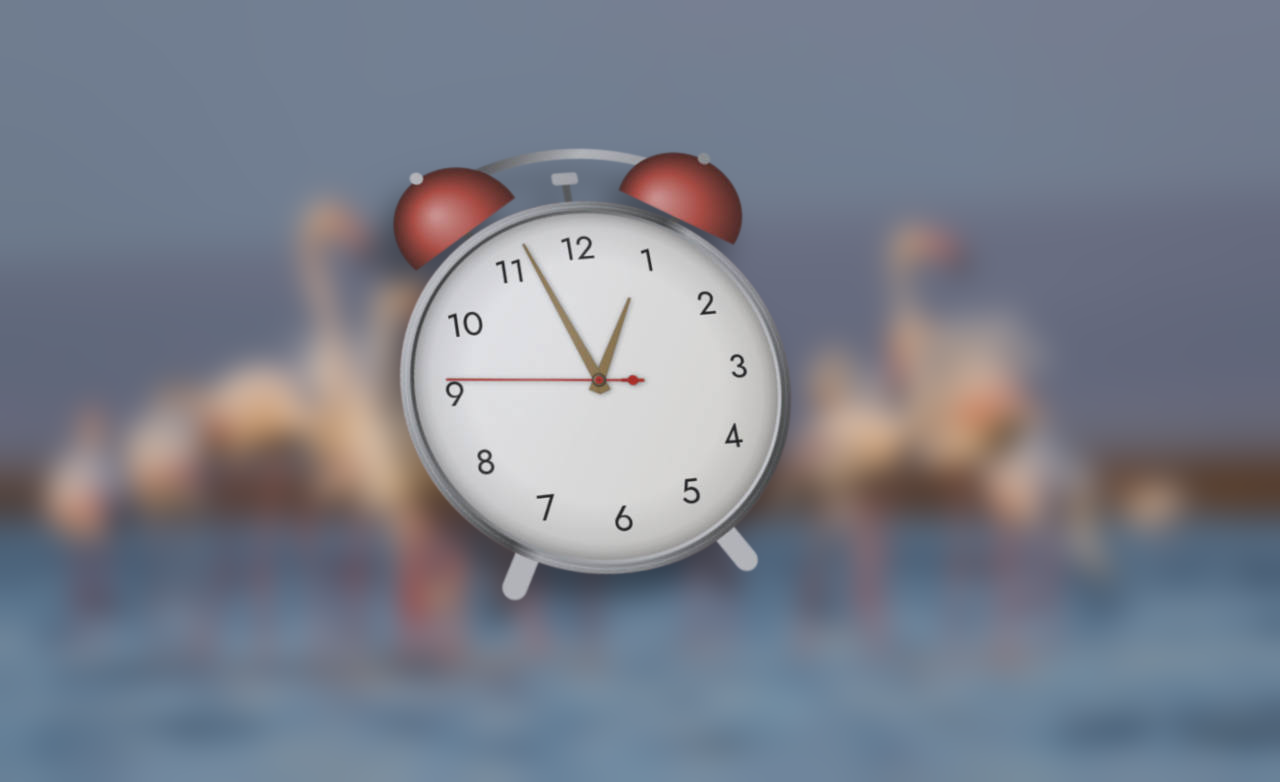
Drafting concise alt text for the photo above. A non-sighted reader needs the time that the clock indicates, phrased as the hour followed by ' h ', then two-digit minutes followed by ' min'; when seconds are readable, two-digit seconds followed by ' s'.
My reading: 12 h 56 min 46 s
